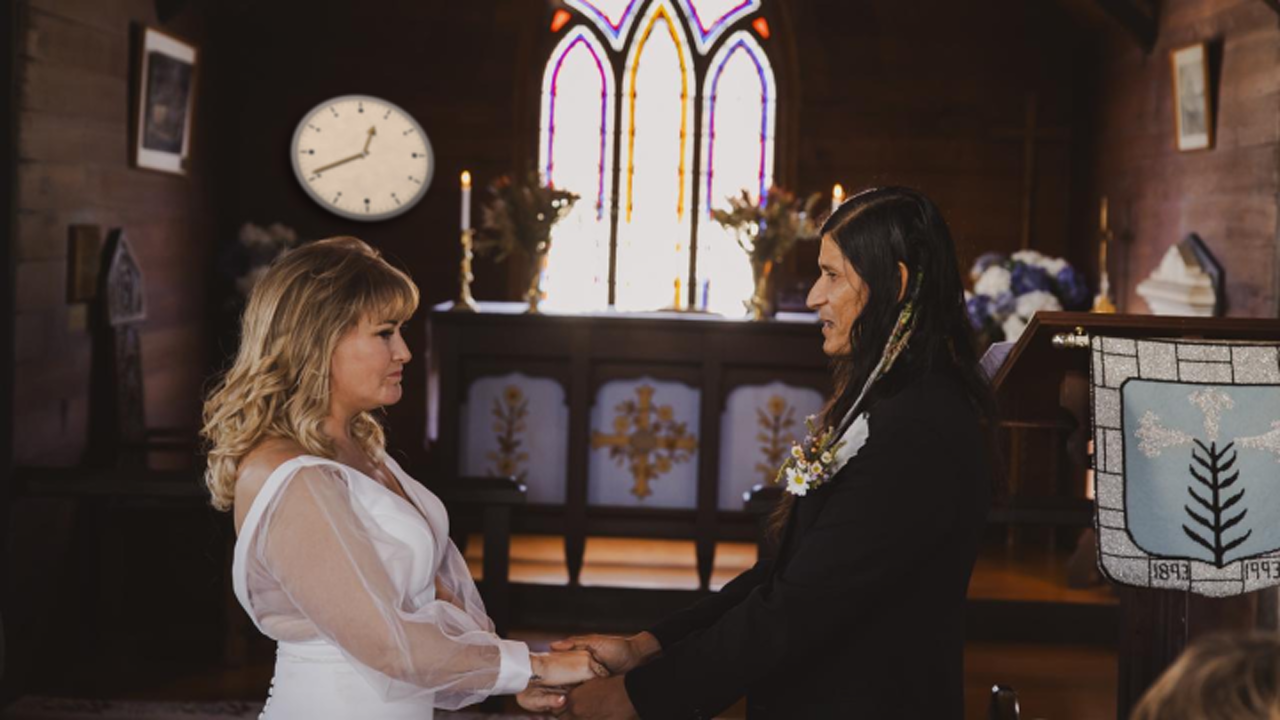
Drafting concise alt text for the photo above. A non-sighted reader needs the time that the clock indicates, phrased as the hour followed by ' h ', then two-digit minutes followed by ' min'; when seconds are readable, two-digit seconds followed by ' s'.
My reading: 12 h 41 min
